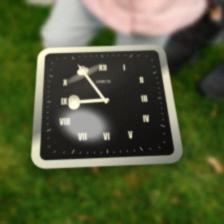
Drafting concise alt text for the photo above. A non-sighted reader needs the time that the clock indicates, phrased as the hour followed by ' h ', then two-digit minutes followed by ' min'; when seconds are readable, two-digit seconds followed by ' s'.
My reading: 8 h 55 min
